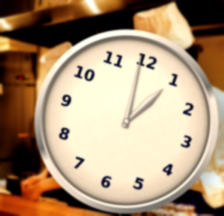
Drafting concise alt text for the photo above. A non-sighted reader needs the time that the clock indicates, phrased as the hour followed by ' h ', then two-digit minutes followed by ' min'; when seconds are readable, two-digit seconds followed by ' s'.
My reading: 12 h 59 min
